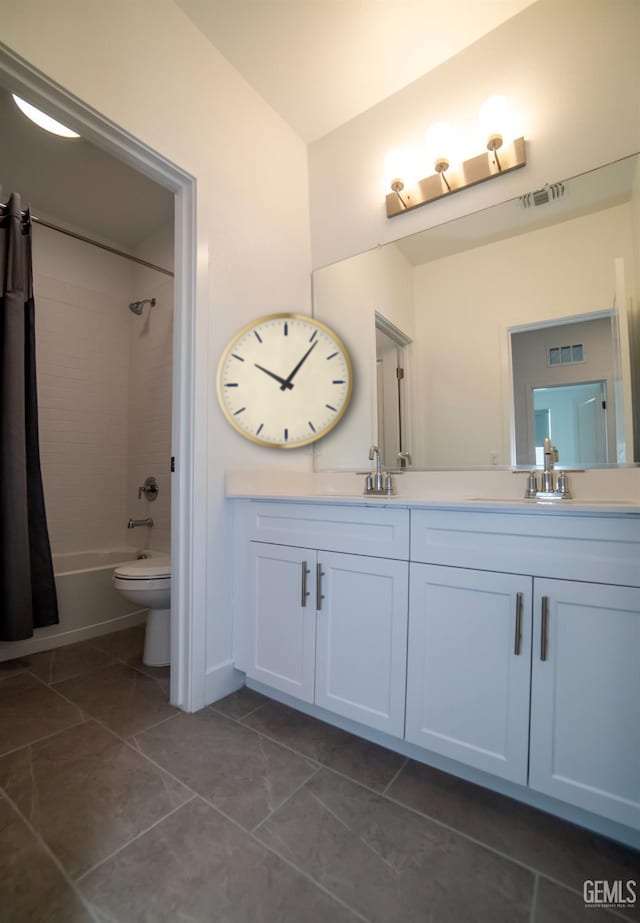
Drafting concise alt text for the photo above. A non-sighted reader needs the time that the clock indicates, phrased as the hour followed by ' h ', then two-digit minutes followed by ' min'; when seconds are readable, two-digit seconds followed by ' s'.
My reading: 10 h 06 min
